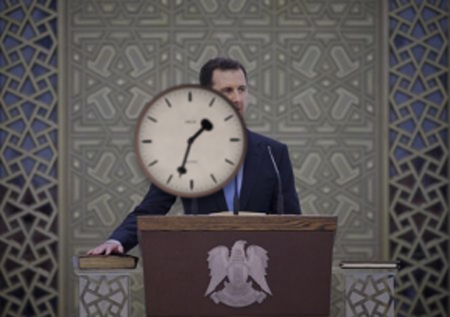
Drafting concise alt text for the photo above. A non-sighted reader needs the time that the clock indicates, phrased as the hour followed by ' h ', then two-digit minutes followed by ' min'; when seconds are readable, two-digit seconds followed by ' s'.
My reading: 1 h 33 min
